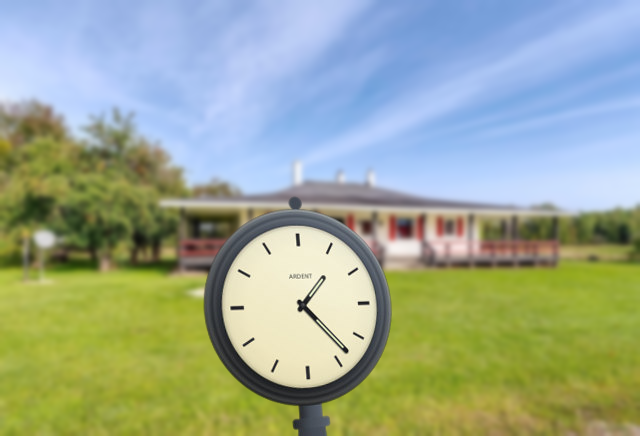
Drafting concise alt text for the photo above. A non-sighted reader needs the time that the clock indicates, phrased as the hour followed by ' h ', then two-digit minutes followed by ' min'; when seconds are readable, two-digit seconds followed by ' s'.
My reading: 1 h 23 min
